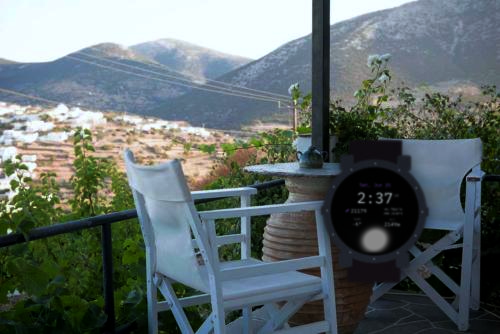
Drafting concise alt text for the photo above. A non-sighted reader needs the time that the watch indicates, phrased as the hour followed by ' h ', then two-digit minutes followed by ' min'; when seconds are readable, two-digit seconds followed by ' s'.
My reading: 2 h 37 min
